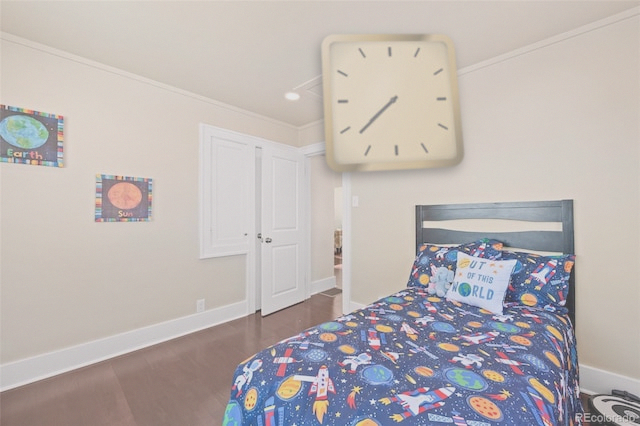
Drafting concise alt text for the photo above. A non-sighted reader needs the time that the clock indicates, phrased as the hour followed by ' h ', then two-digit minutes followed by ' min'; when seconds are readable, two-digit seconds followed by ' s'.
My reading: 7 h 38 min
